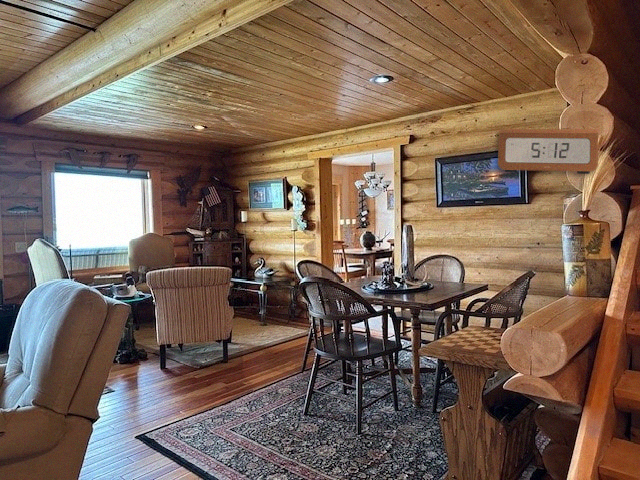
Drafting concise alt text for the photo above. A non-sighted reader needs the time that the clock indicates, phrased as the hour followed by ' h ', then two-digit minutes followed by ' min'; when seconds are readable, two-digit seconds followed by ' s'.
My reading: 5 h 12 min
